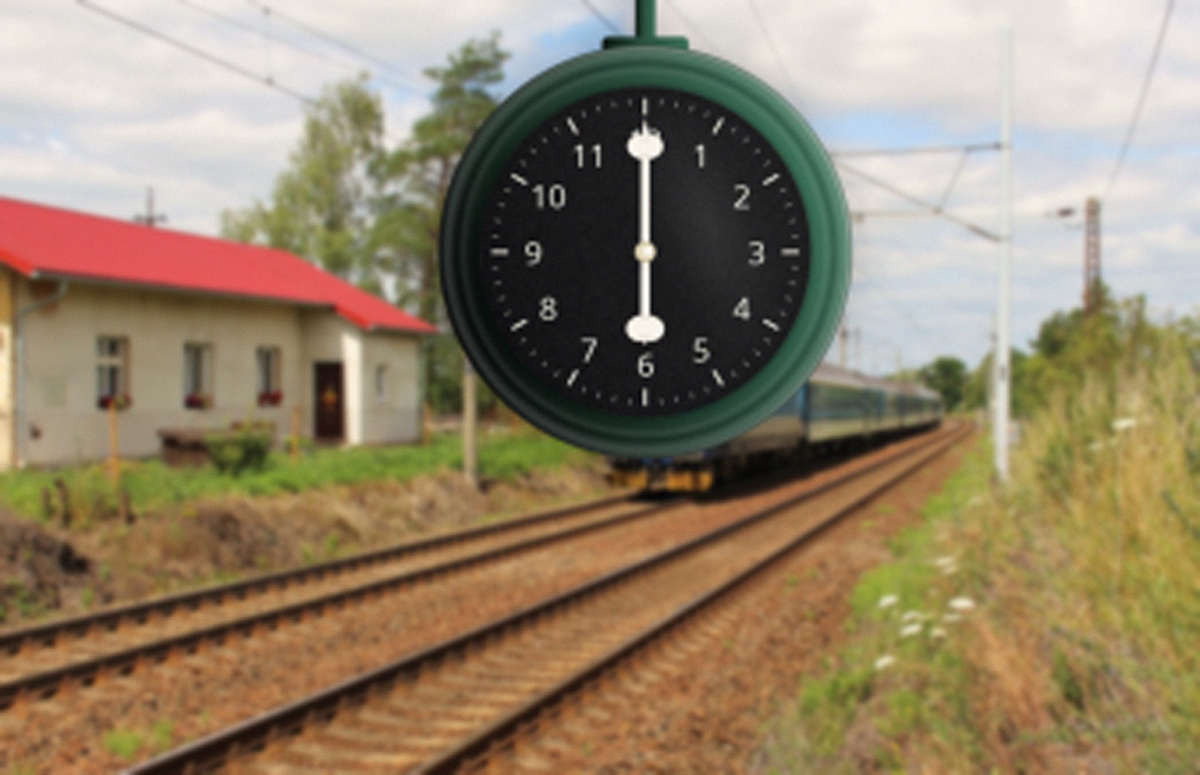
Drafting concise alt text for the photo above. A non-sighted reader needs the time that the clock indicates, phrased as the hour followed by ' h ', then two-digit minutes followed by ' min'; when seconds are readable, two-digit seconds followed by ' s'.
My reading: 6 h 00 min
